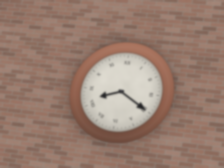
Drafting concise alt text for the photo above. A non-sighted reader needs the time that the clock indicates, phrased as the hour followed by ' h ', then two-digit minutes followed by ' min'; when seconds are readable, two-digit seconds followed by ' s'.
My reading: 8 h 20 min
